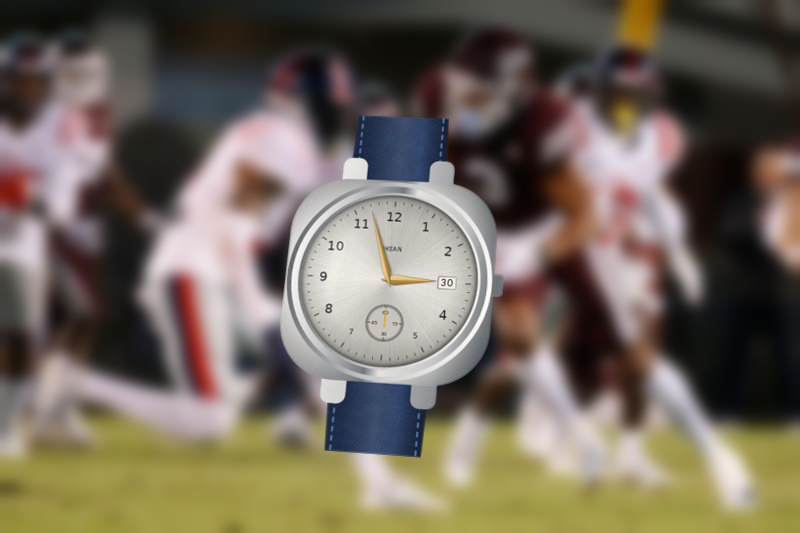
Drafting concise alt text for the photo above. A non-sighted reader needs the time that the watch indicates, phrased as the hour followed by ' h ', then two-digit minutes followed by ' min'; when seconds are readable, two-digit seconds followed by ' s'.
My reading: 2 h 57 min
